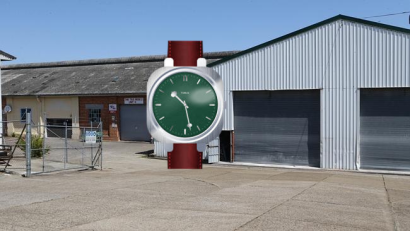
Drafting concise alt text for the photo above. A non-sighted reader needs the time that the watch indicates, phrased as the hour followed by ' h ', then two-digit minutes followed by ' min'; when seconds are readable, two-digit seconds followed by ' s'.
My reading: 10 h 28 min
